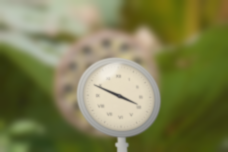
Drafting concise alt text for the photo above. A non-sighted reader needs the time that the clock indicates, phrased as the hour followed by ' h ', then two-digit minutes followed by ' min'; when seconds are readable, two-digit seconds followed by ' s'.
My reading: 3 h 49 min
